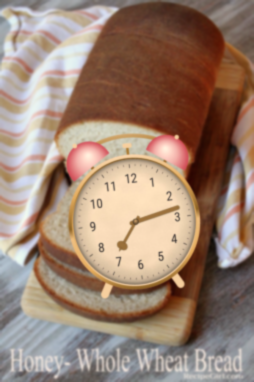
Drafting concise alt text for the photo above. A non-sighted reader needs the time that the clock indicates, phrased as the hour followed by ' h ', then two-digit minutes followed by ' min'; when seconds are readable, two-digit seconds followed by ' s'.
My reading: 7 h 13 min
